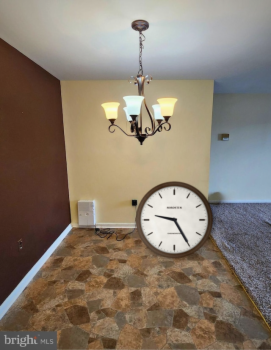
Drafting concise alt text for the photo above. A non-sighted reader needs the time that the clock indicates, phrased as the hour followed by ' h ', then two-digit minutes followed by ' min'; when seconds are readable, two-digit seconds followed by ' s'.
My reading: 9 h 25 min
